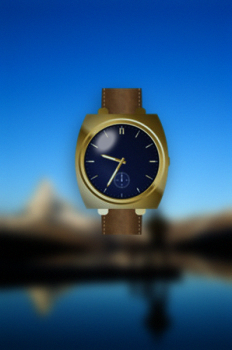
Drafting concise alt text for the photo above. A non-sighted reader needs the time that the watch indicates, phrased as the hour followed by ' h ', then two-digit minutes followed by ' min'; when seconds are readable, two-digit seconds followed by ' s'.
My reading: 9 h 35 min
